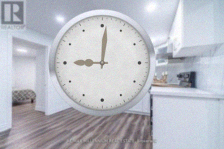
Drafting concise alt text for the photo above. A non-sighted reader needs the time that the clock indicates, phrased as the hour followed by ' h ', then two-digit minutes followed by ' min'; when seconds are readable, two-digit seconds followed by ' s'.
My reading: 9 h 01 min
